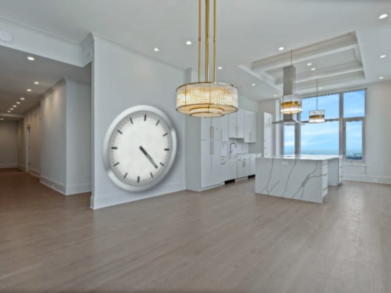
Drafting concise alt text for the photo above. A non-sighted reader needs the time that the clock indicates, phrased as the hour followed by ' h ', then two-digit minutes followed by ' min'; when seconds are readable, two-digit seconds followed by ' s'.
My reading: 4 h 22 min
